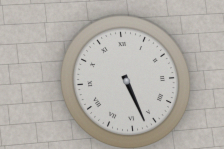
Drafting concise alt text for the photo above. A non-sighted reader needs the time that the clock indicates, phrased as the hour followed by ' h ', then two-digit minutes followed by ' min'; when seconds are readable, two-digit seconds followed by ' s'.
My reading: 5 h 27 min
